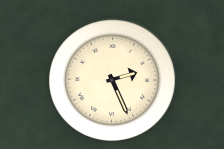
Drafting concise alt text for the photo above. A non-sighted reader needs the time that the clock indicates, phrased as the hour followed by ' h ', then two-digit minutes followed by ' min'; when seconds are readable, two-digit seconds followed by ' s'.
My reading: 2 h 26 min
